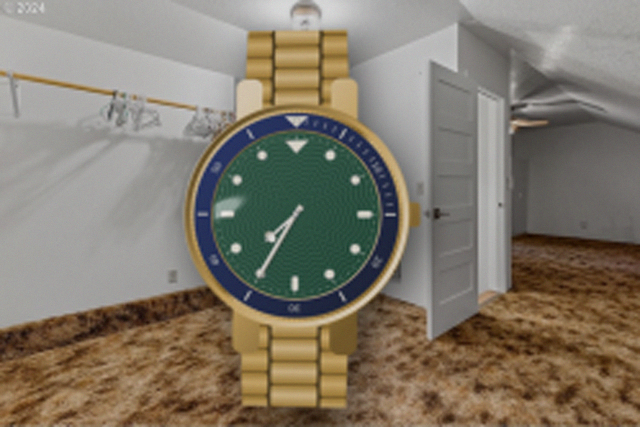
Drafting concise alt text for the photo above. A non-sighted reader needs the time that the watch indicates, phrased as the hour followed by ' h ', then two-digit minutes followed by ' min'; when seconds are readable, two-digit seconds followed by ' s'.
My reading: 7 h 35 min
